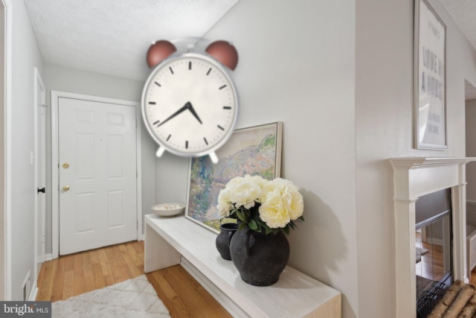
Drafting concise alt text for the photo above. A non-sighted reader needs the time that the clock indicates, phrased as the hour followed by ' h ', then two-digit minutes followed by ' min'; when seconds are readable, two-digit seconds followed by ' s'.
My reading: 4 h 39 min
